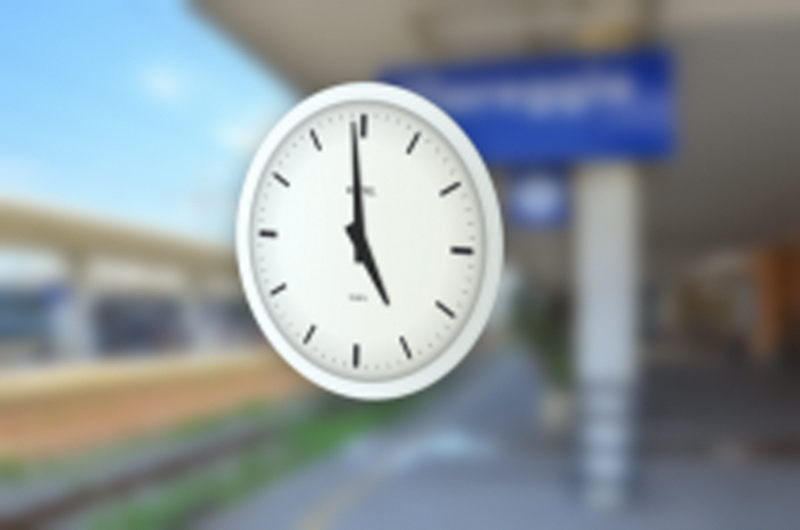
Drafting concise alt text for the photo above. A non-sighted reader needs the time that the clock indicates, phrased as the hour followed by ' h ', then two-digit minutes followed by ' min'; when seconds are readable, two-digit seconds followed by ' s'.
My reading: 4 h 59 min
